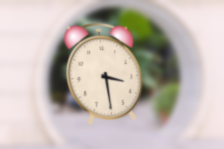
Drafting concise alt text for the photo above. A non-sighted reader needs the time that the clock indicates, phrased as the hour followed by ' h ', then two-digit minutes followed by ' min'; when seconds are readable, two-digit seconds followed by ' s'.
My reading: 3 h 30 min
